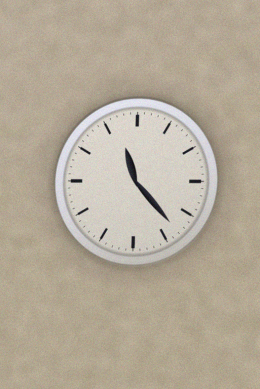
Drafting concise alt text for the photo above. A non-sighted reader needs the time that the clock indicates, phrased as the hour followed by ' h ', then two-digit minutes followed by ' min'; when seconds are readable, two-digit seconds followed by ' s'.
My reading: 11 h 23 min
